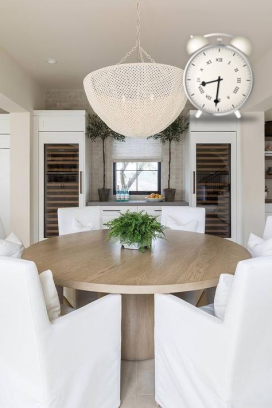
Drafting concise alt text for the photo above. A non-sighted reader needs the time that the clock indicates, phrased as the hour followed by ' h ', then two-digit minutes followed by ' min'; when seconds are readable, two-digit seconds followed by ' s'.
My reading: 8 h 31 min
